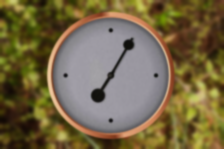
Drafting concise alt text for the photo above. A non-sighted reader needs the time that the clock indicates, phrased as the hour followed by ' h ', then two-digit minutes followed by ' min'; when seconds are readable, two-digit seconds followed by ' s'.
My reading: 7 h 05 min
